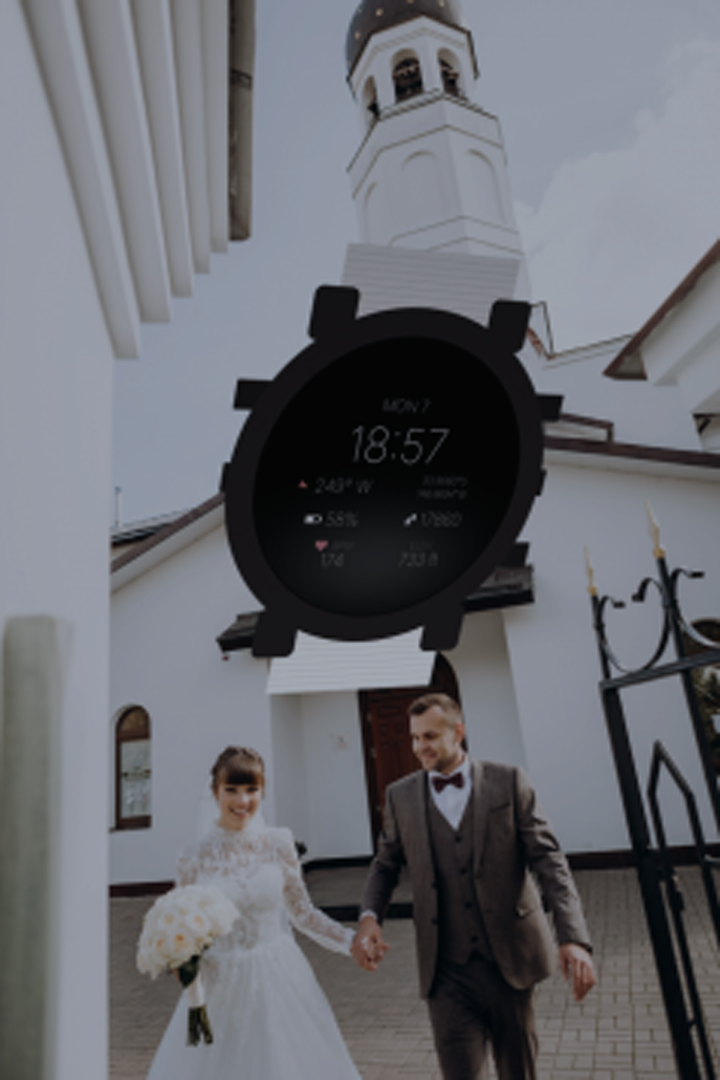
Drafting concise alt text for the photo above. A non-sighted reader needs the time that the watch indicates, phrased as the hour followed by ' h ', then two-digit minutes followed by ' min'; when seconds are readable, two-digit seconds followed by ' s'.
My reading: 18 h 57 min
